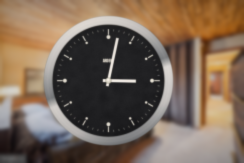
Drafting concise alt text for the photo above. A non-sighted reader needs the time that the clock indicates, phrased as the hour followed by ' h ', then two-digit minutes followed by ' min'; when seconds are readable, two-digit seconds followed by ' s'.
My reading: 3 h 02 min
